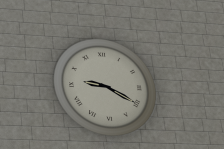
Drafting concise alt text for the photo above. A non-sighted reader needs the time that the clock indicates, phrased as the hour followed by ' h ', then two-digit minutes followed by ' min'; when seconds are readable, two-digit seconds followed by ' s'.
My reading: 9 h 20 min
